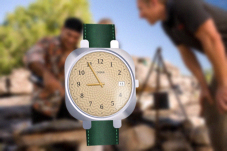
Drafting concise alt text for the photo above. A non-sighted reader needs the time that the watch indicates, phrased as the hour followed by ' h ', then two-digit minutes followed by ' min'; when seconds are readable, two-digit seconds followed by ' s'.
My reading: 8 h 55 min
